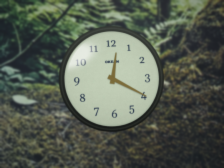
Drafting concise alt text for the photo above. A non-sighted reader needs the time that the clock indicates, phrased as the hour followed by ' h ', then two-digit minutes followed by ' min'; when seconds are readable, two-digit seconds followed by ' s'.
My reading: 12 h 20 min
